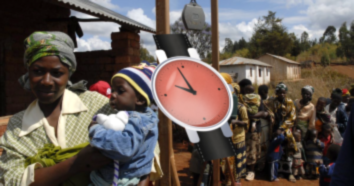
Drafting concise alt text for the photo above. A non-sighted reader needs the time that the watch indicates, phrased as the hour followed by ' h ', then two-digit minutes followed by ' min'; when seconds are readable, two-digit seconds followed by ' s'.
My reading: 9 h 58 min
